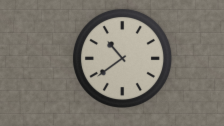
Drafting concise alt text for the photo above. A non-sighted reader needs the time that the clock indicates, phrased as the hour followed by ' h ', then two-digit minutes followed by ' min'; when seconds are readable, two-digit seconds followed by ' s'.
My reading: 10 h 39 min
